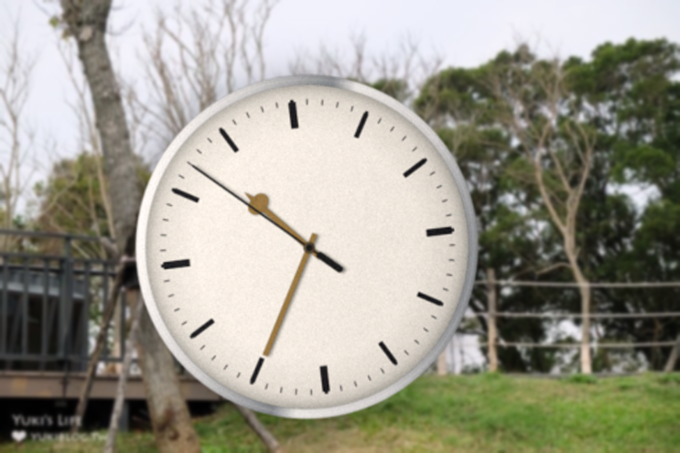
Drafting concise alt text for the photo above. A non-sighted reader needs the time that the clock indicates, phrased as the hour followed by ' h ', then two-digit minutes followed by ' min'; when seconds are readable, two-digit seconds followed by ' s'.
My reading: 10 h 34 min 52 s
